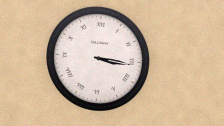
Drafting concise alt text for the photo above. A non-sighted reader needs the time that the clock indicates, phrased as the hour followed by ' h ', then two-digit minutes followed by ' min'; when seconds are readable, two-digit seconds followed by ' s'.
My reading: 3 h 16 min
